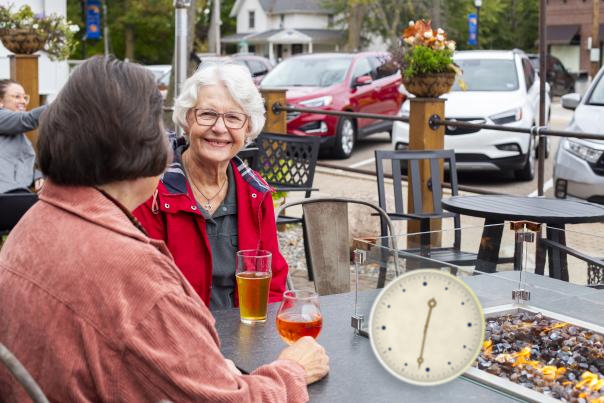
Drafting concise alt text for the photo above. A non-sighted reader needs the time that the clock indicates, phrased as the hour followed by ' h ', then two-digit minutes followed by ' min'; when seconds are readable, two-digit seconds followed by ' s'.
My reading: 12 h 32 min
